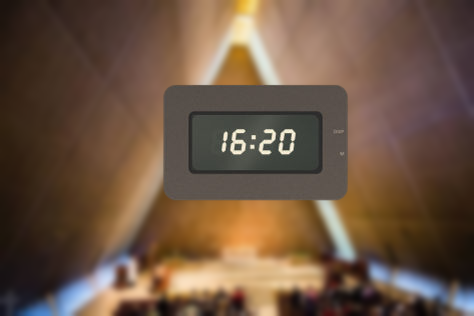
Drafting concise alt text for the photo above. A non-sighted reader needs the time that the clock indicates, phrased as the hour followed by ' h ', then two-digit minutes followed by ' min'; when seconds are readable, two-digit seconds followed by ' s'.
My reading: 16 h 20 min
